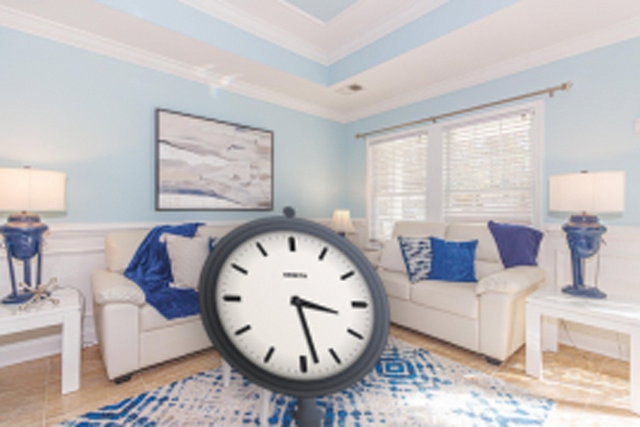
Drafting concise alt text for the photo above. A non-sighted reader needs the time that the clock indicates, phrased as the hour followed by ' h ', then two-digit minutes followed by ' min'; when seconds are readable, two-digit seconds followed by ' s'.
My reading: 3 h 28 min
